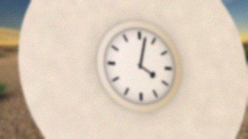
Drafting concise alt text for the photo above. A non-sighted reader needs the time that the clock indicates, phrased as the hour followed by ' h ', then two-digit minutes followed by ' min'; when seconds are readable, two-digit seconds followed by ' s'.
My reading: 4 h 02 min
